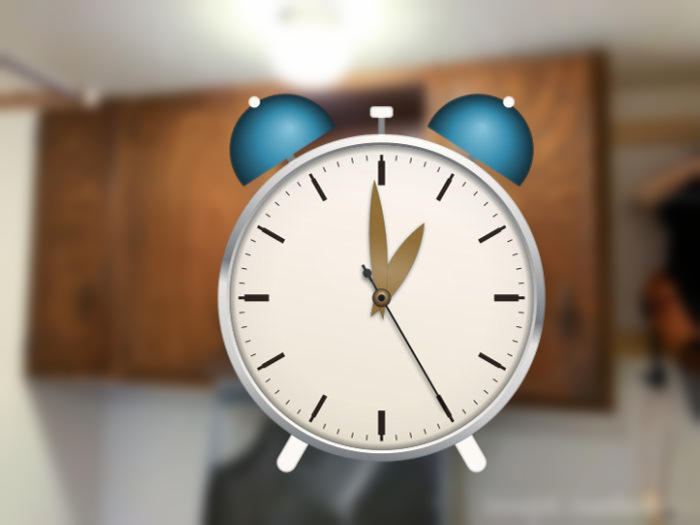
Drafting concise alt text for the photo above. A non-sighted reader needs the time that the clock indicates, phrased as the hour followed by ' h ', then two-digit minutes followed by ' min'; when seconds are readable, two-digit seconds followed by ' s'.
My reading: 12 h 59 min 25 s
